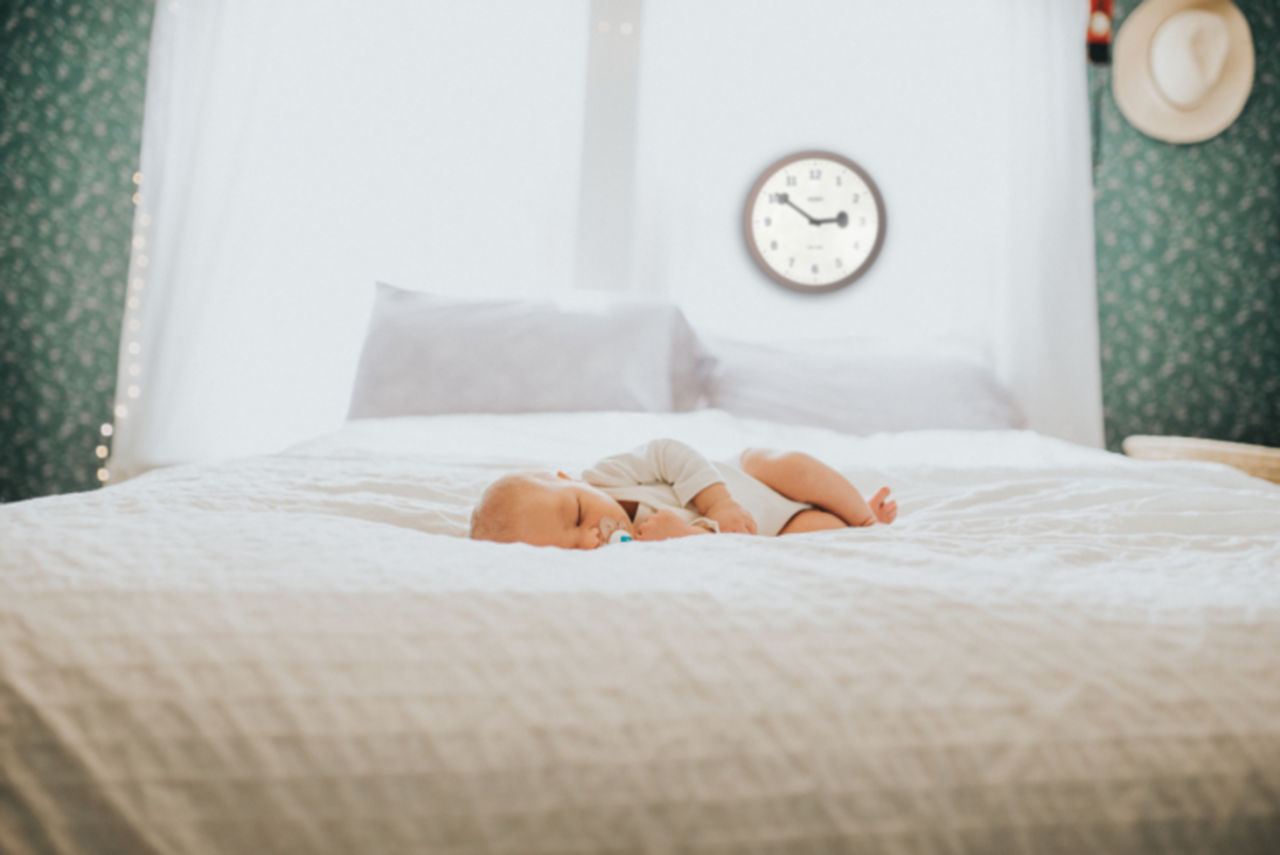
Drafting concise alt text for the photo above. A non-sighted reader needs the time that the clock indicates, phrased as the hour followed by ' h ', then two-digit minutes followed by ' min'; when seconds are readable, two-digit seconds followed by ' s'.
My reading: 2 h 51 min
